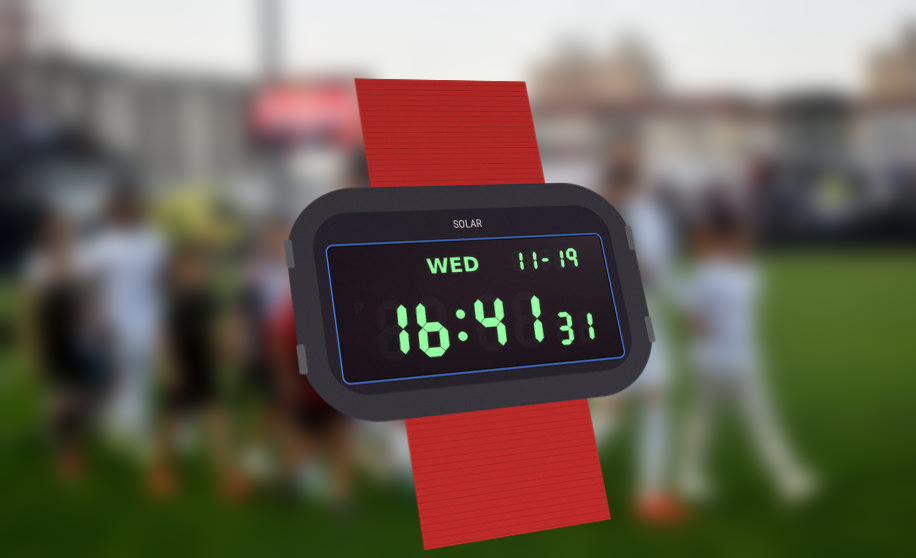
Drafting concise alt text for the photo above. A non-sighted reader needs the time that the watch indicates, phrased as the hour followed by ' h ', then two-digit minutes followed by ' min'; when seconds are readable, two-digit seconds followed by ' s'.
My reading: 16 h 41 min 31 s
